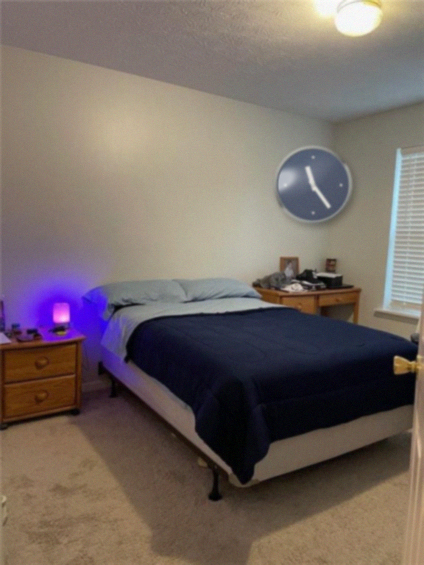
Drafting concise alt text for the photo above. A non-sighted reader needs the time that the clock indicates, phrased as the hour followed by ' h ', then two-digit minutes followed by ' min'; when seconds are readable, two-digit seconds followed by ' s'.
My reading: 11 h 24 min
